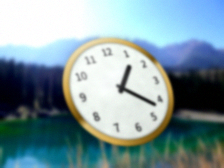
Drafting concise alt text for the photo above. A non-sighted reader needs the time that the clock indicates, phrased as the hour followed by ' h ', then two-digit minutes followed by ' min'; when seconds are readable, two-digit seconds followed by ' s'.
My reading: 1 h 22 min
